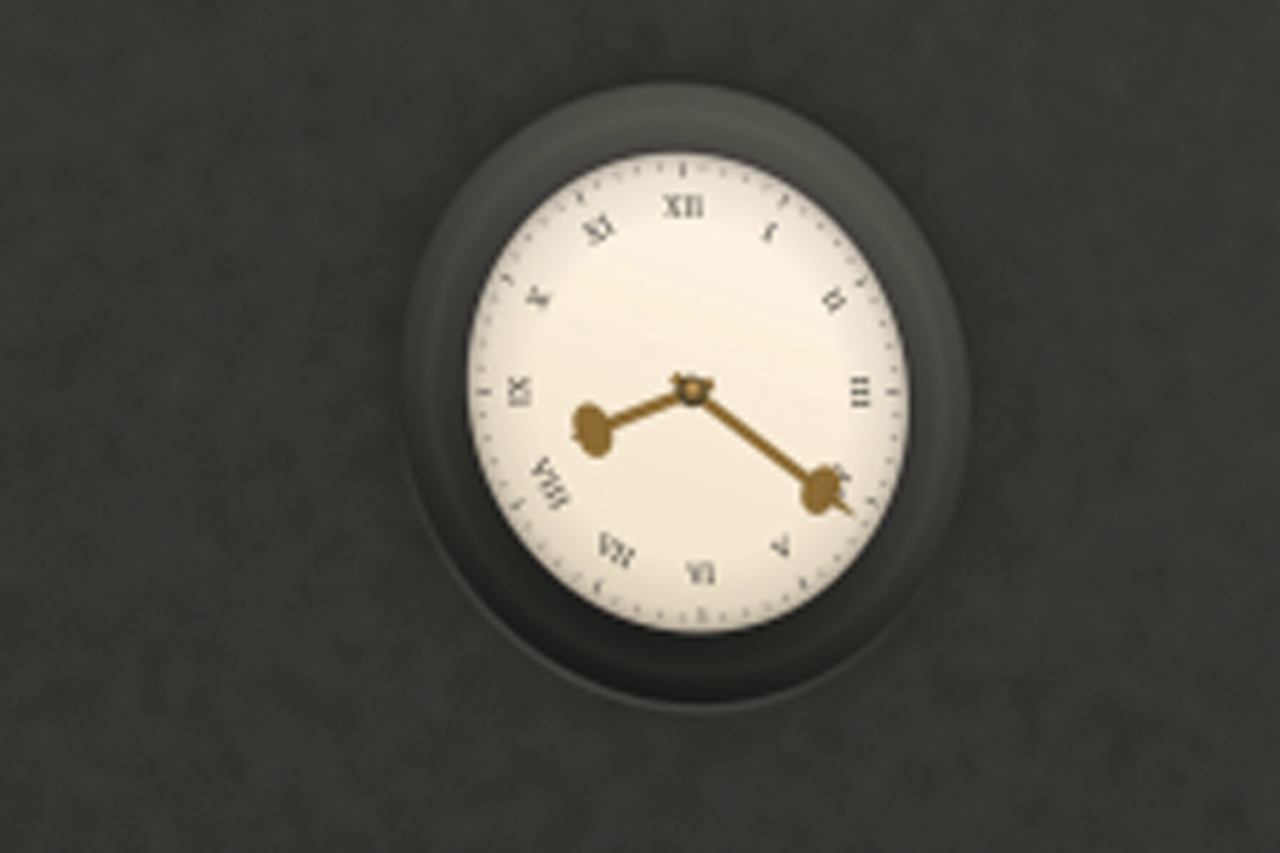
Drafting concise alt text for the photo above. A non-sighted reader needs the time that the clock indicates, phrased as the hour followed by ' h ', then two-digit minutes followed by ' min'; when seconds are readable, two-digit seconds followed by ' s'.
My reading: 8 h 21 min
